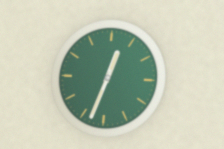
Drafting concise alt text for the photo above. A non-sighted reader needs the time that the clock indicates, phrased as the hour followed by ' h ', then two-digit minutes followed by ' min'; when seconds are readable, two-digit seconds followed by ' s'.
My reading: 12 h 33 min
